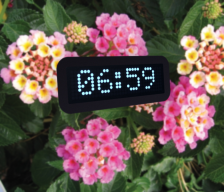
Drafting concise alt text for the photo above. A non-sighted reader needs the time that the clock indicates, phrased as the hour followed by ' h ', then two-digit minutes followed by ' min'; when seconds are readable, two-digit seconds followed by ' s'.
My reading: 6 h 59 min
